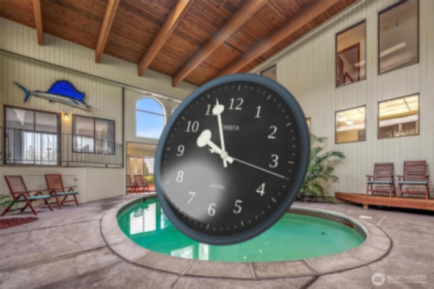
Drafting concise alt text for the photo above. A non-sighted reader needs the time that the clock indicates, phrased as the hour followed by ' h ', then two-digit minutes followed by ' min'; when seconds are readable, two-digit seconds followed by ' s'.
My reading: 9 h 56 min 17 s
